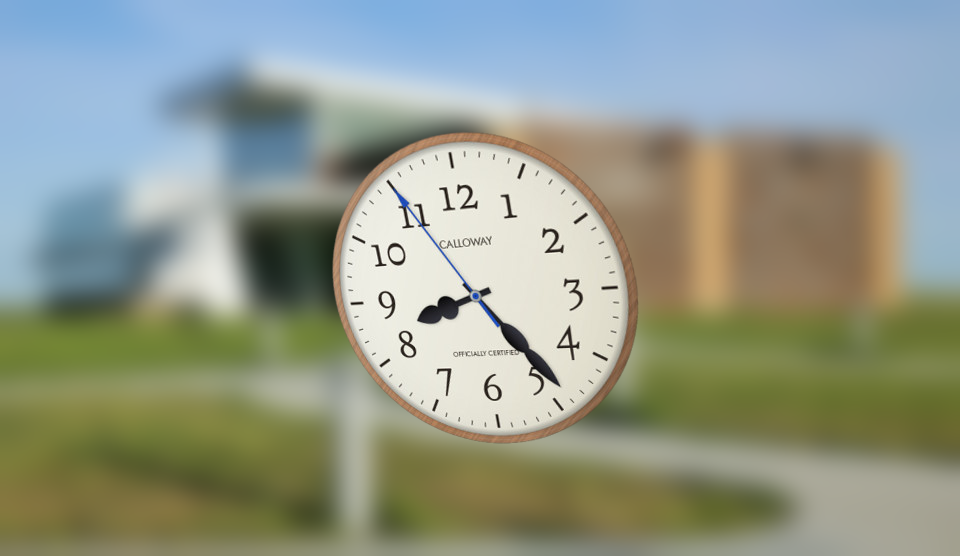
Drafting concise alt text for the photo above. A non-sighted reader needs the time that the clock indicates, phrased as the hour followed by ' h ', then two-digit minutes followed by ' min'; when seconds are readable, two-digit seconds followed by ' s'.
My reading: 8 h 23 min 55 s
